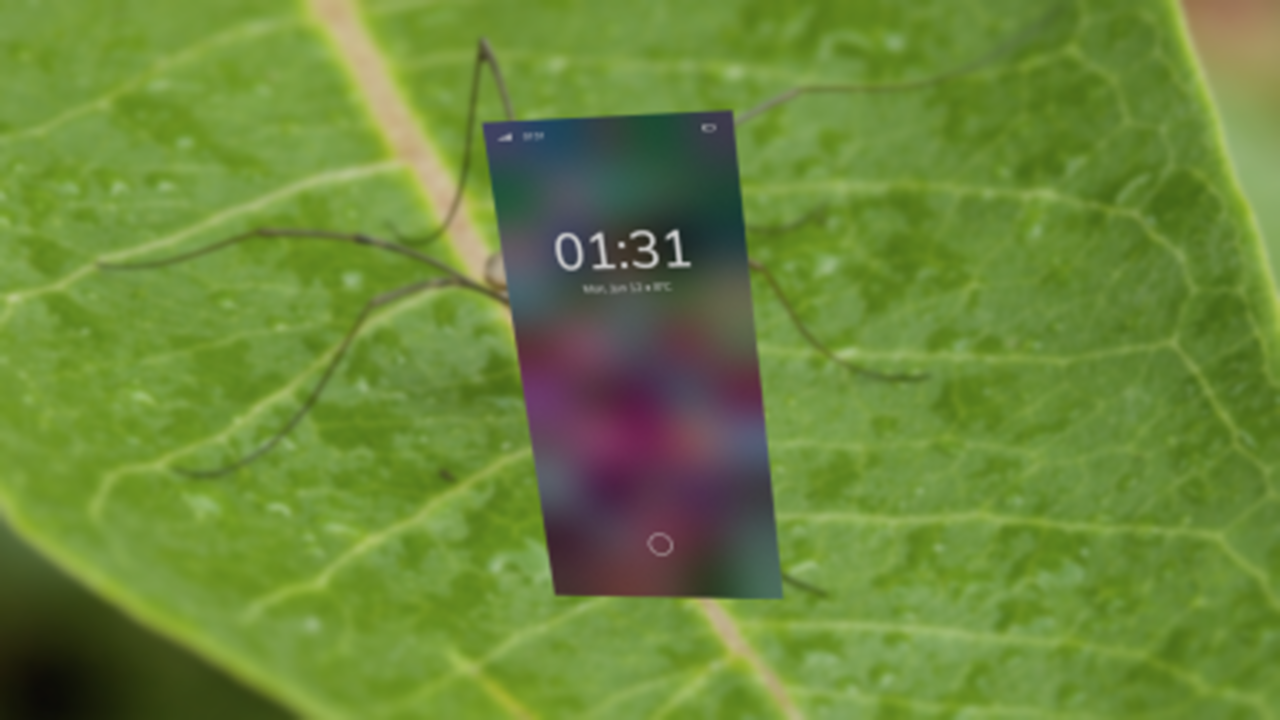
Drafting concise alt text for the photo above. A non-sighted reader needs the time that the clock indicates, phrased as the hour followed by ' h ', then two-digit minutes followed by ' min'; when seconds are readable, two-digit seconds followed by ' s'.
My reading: 1 h 31 min
